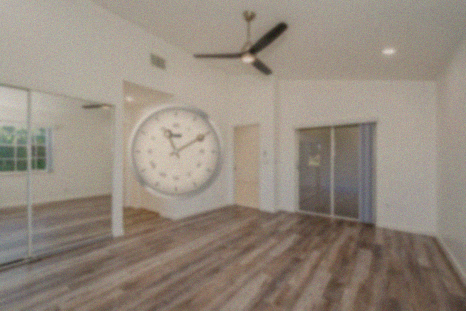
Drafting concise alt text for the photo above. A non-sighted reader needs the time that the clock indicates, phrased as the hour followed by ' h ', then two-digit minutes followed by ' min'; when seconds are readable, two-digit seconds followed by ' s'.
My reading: 11 h 10 min
